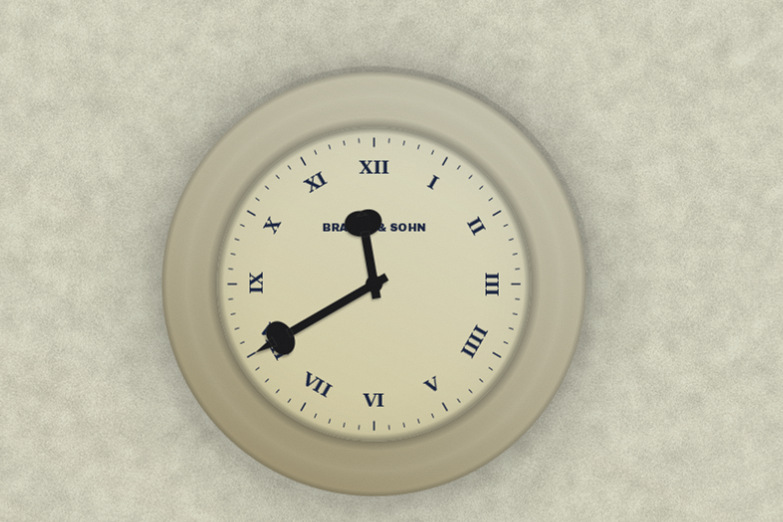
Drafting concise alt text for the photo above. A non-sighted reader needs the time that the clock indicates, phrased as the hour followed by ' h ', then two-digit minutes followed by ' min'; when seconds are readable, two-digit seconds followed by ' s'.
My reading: 11 h 40 min
